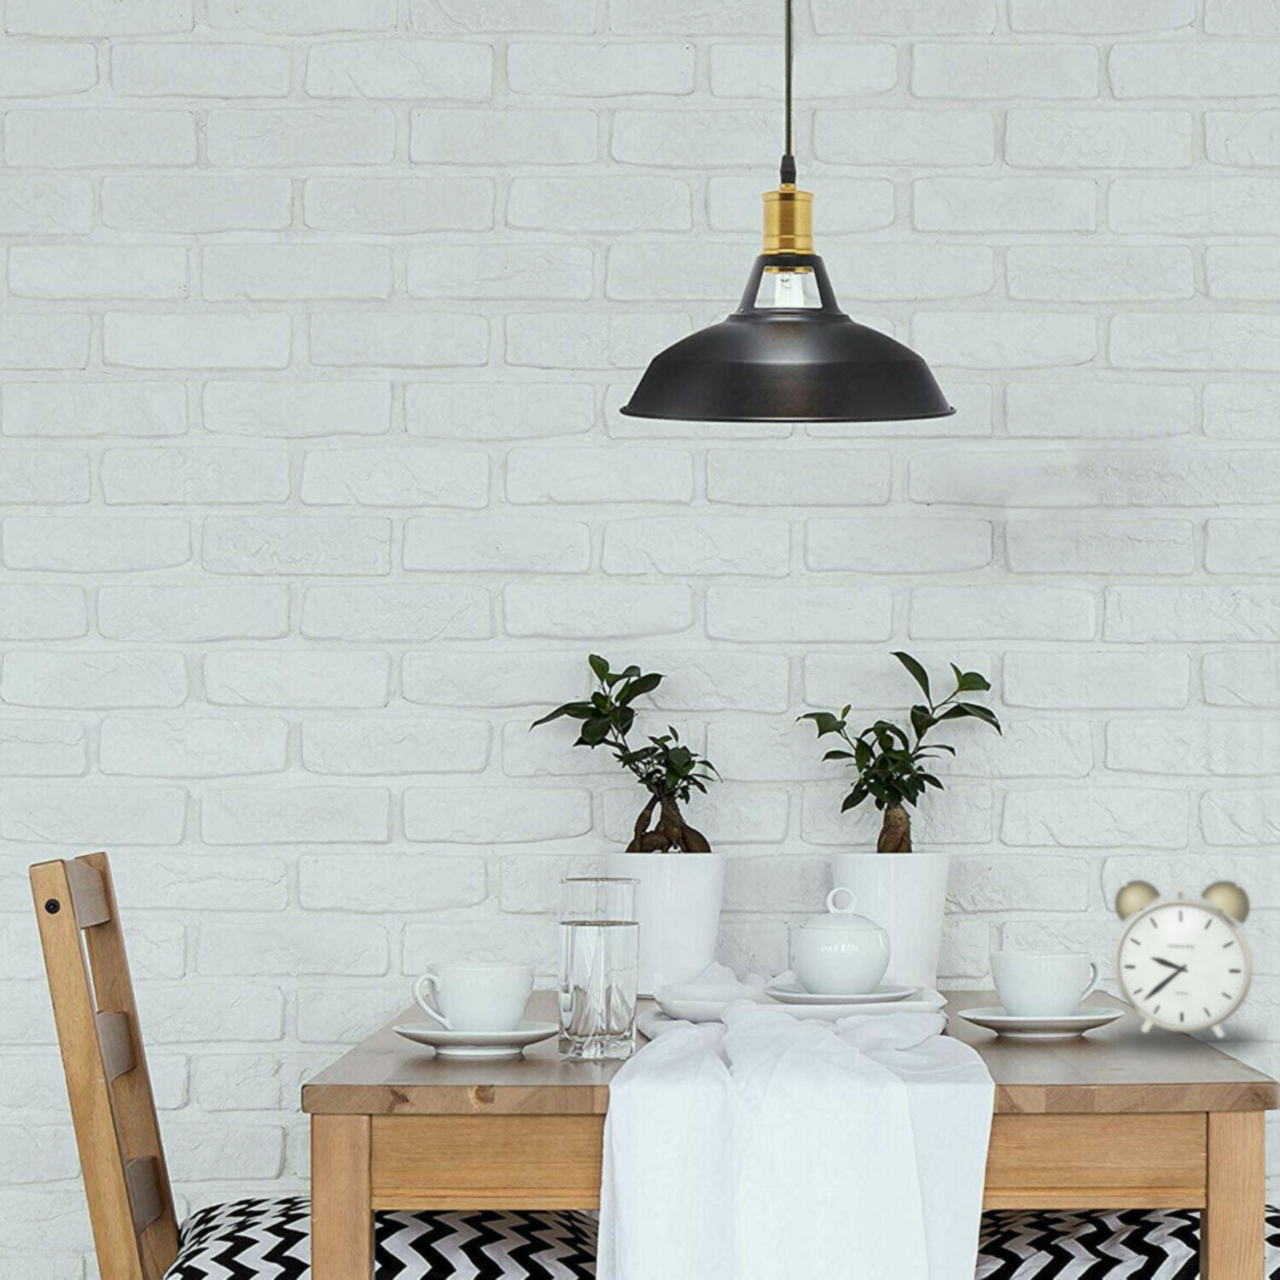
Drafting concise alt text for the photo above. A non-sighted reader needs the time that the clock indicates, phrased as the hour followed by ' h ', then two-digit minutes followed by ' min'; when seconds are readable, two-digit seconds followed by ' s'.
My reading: 9 h 38 min
